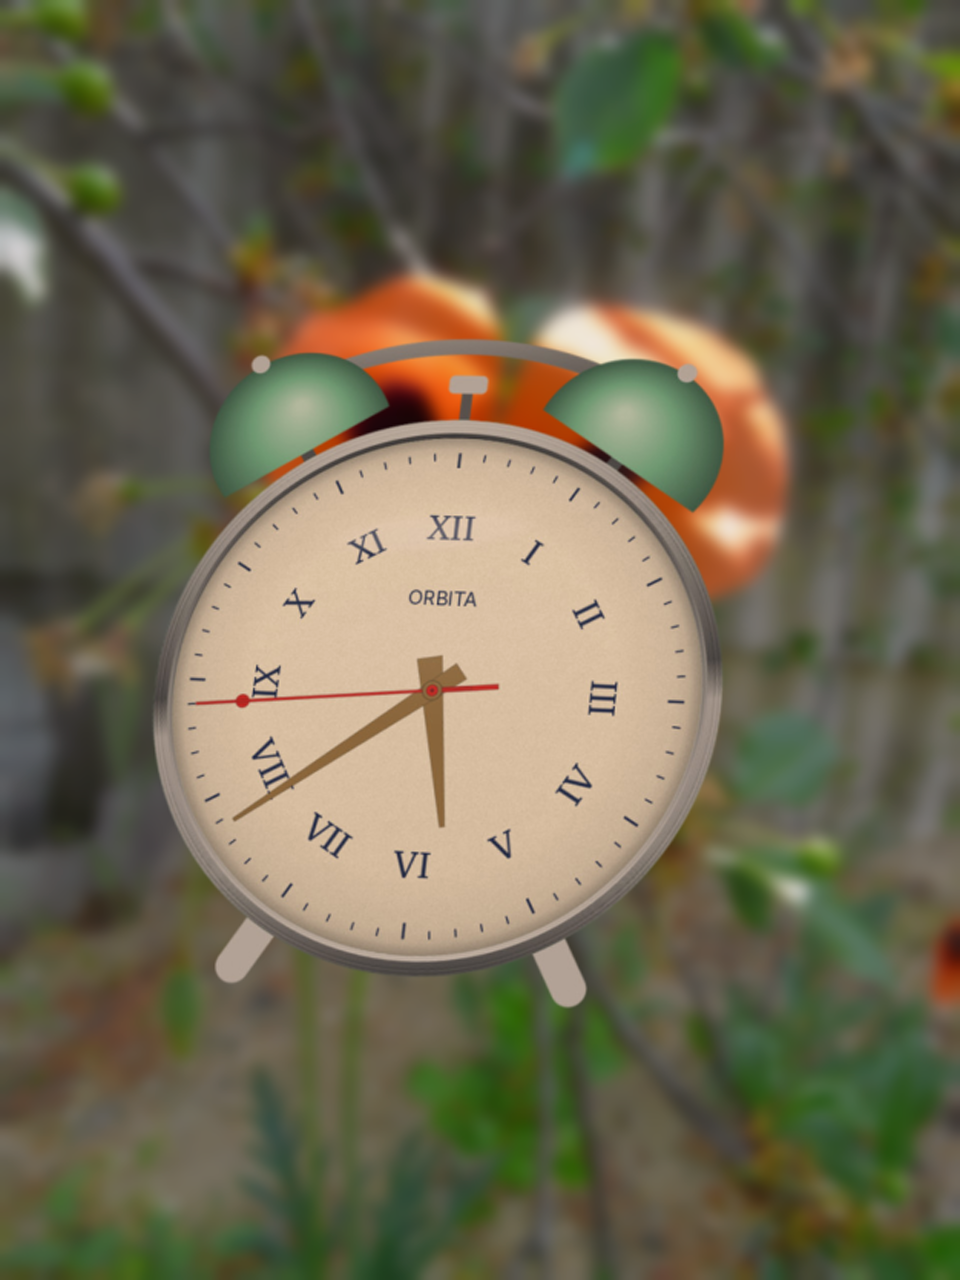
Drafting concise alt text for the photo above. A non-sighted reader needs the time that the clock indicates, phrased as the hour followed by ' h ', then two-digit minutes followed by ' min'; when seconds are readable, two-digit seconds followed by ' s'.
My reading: 5 h 38 min 44 s
